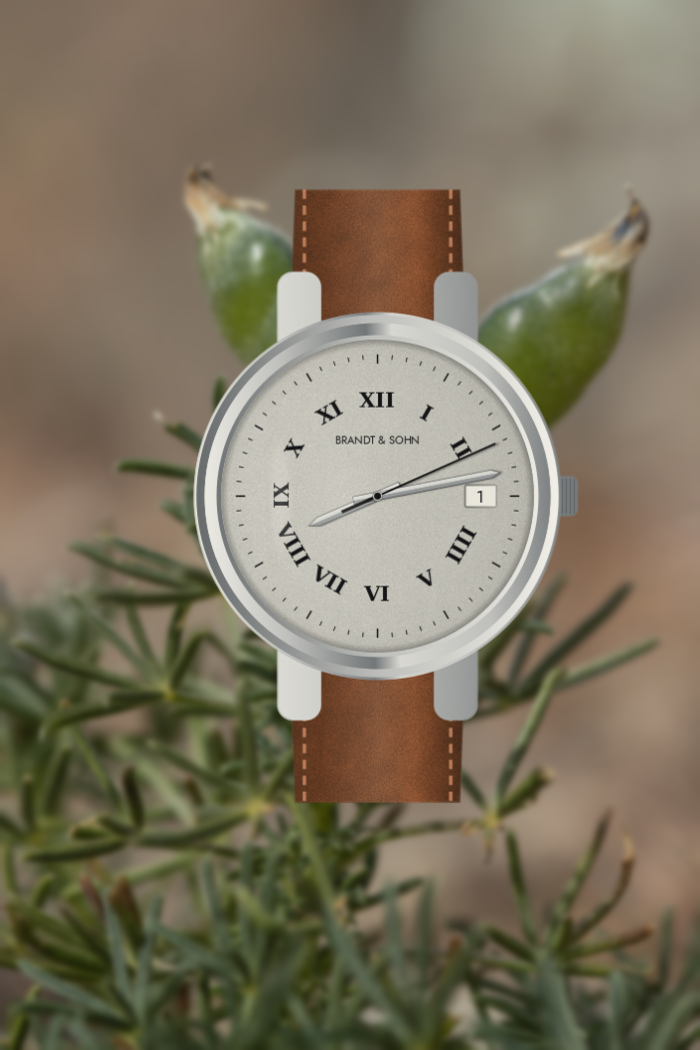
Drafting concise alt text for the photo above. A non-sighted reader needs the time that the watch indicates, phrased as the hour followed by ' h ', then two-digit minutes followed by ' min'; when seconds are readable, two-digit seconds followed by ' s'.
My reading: 8 h 13 min 11 s
